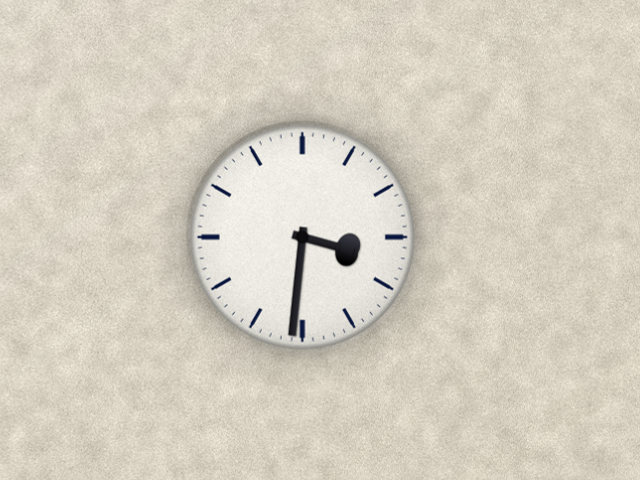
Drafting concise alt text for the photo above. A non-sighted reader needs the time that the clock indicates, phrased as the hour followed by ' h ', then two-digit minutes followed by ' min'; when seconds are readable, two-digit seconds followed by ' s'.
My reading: 3 h 31 min
